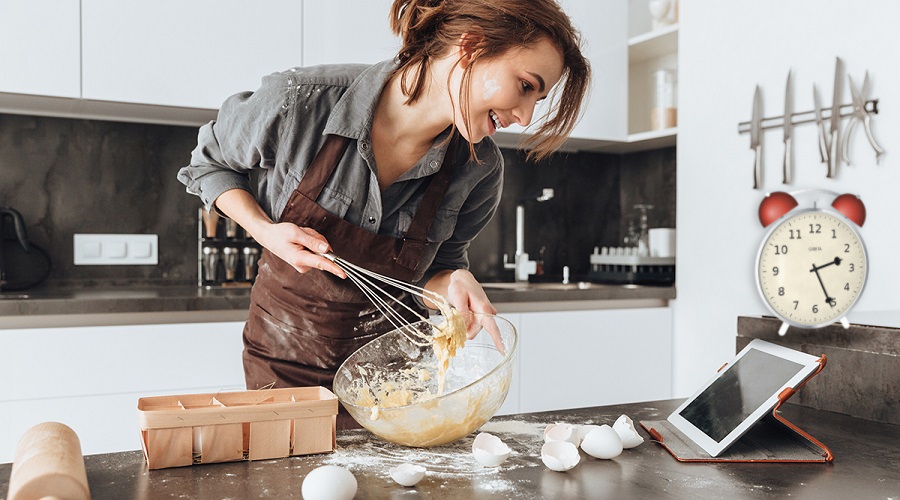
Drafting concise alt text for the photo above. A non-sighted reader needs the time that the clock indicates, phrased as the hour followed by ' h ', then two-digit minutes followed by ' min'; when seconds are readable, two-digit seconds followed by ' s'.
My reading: 2 h 26 min
